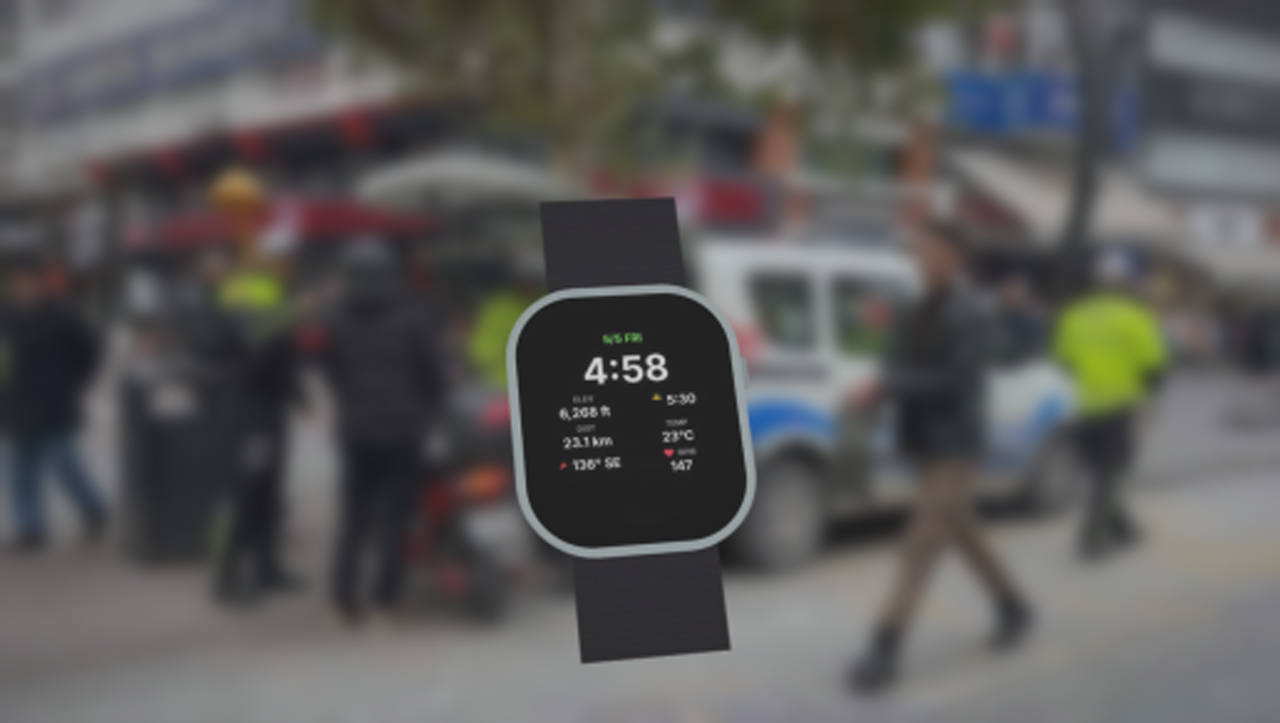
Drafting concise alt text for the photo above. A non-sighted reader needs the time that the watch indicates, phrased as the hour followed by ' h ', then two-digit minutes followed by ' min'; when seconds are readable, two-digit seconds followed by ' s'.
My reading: 4 h 58 min
